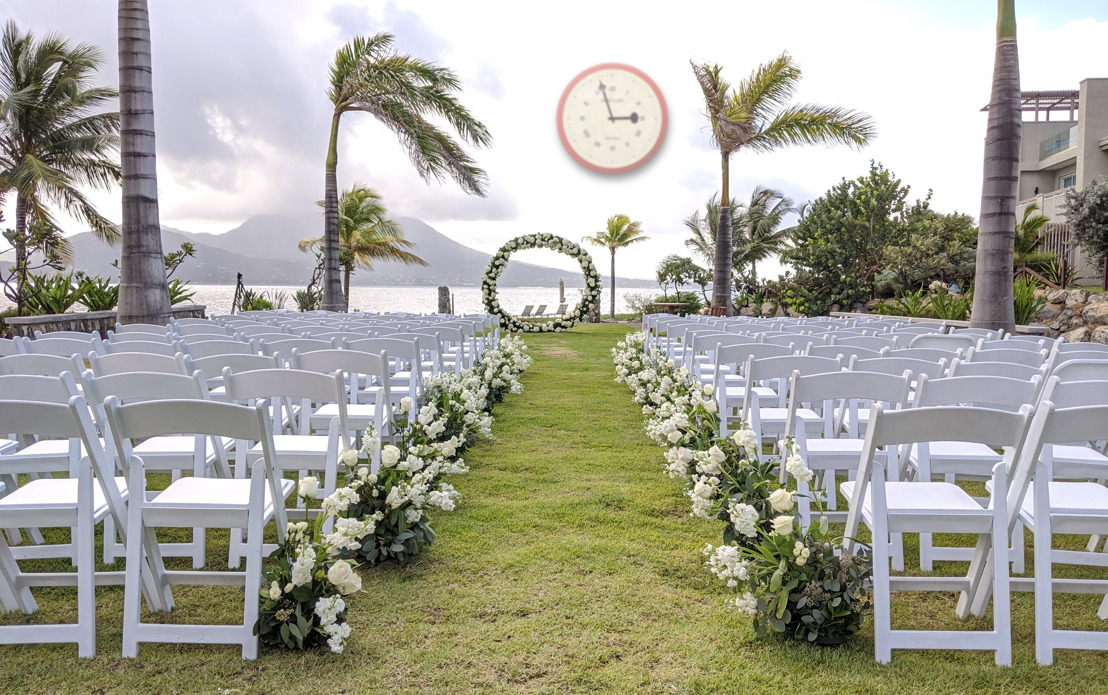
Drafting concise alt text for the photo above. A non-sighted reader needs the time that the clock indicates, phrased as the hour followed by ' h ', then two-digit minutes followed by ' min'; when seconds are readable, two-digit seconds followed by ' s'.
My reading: 2 h 57 min
